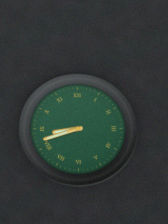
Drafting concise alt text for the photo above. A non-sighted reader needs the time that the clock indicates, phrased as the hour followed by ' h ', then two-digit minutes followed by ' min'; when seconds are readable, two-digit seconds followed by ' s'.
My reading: 8 h 42 min
